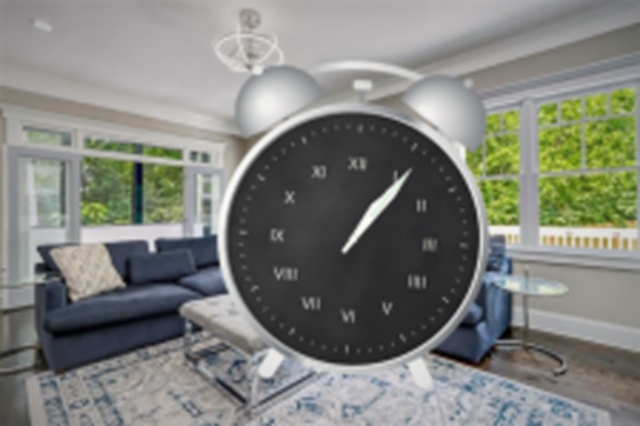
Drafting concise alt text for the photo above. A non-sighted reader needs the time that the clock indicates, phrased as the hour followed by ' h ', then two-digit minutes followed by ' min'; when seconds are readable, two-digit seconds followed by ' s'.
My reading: 1 h 06 min
